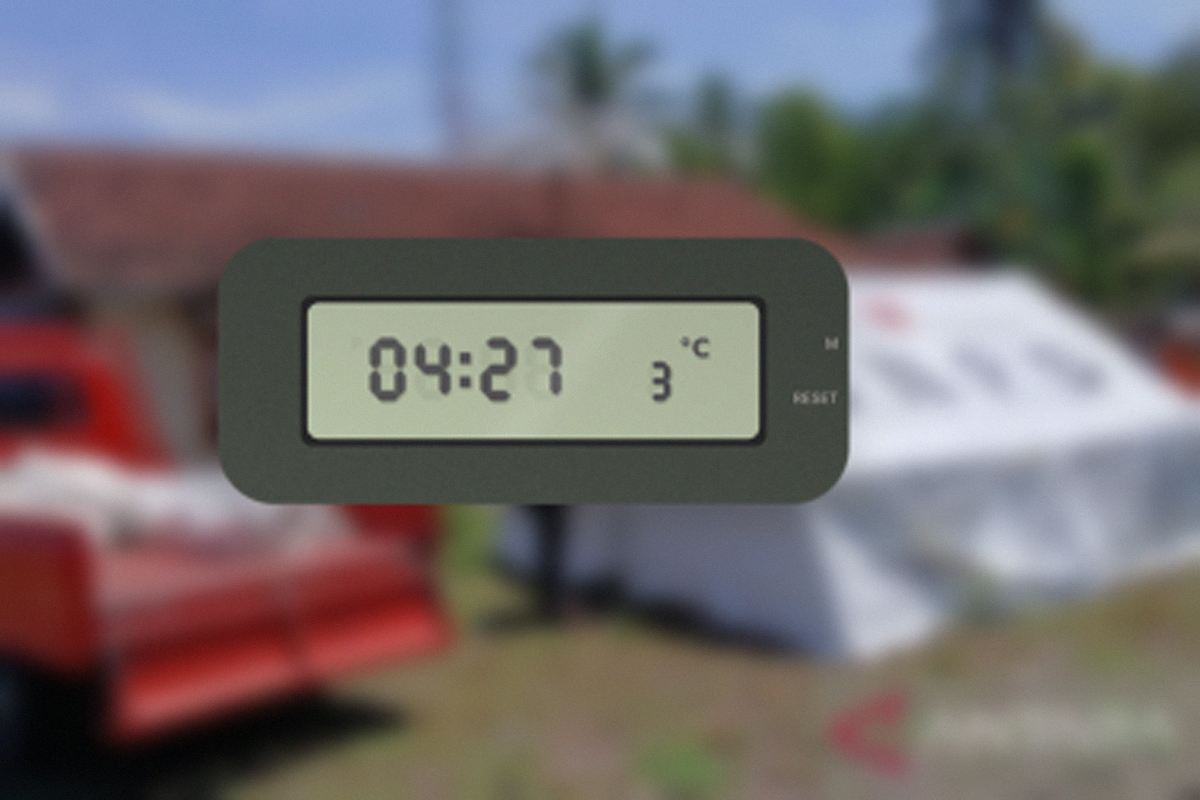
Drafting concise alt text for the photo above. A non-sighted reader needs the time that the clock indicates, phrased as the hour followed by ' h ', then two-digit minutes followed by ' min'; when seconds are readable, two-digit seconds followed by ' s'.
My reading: 4 h 27 min
